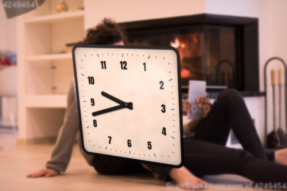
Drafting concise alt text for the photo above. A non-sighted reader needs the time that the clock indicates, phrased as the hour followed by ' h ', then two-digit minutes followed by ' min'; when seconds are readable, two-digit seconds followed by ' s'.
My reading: 9 h 42 min
